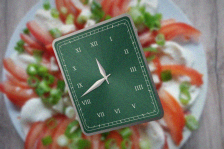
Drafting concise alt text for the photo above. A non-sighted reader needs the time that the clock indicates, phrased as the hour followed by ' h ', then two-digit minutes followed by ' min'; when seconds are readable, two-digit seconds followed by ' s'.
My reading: 11 h 42 min
